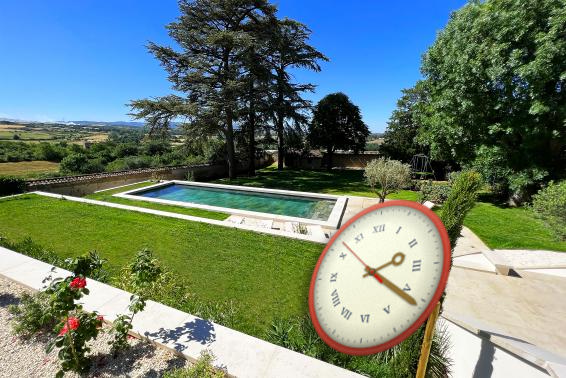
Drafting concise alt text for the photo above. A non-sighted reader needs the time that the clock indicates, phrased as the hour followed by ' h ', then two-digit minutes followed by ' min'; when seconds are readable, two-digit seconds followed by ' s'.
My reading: 2 h 20 min 52 s
